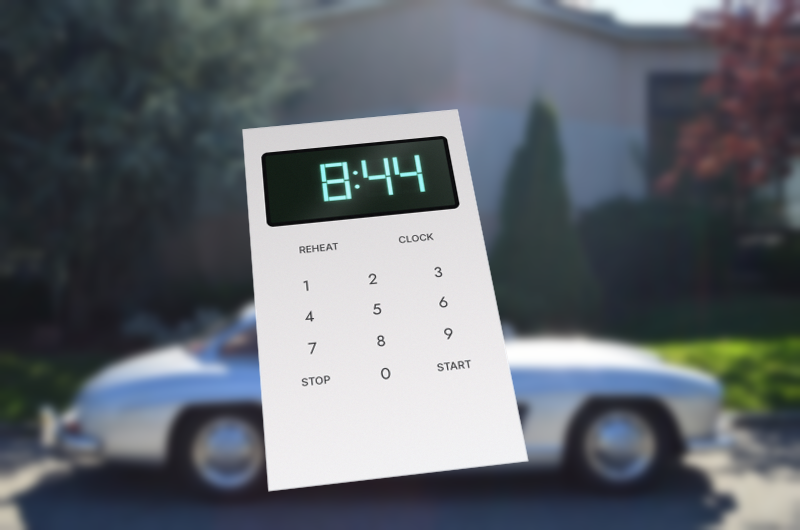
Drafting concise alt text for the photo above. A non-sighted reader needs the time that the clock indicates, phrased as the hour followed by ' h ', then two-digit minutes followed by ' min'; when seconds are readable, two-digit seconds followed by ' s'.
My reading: 8 h 44 min
